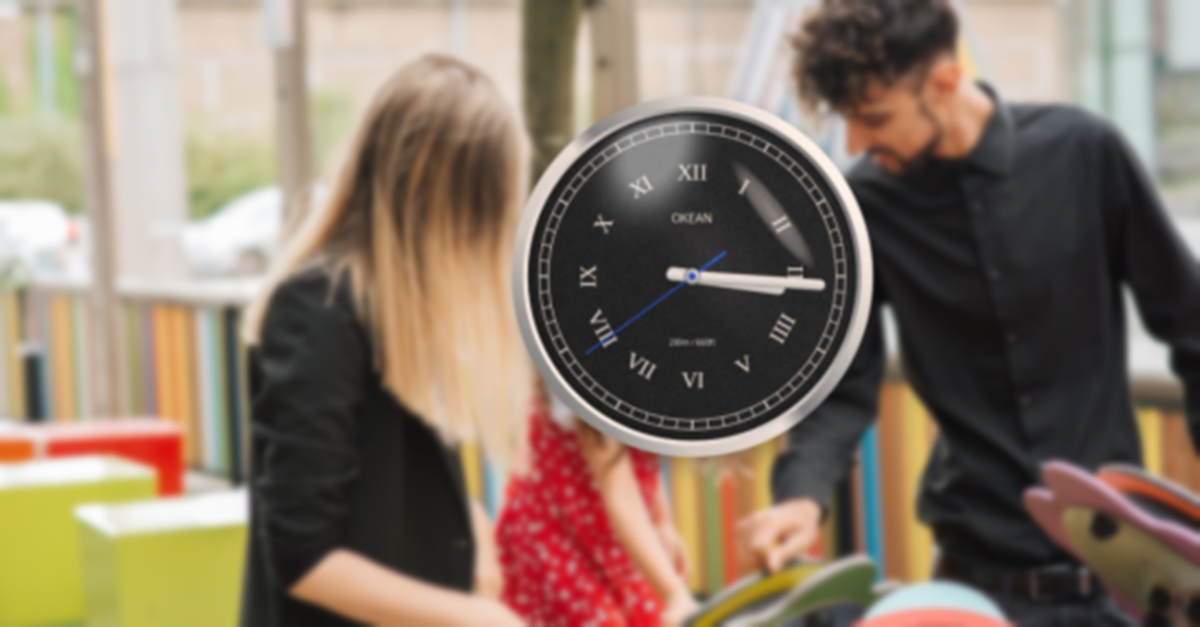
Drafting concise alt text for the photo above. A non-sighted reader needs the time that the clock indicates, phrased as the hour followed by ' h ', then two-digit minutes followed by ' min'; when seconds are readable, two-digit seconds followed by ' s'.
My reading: 3 h 15 min 39 s
